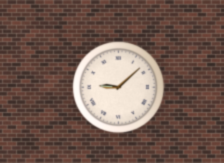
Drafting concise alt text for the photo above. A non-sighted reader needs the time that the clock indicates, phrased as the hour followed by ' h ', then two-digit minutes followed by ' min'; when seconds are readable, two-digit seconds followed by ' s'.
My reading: 9 h 08 min
